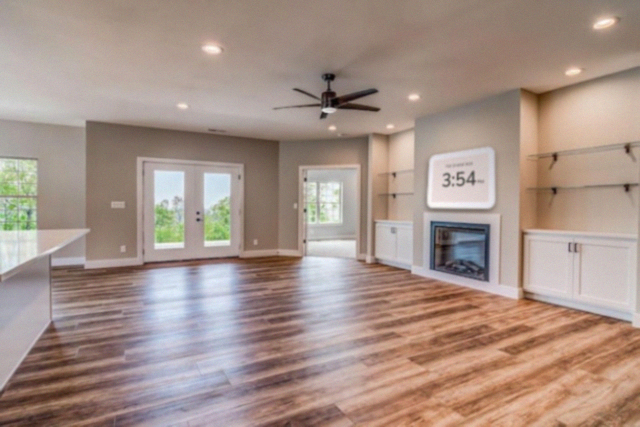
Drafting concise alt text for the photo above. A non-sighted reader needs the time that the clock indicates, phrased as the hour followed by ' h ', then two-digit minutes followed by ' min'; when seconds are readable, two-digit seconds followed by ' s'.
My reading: 3 h 54 min
